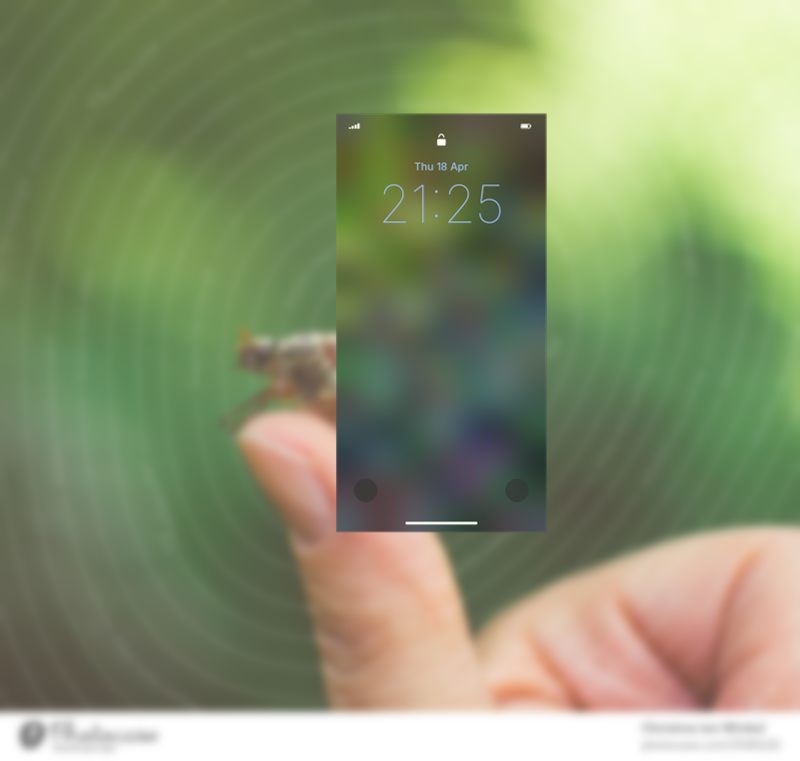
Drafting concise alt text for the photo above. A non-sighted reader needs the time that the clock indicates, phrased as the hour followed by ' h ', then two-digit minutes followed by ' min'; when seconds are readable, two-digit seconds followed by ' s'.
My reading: 21 h 25 min
